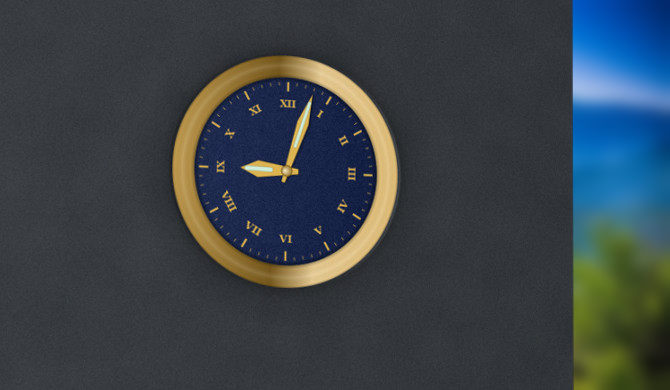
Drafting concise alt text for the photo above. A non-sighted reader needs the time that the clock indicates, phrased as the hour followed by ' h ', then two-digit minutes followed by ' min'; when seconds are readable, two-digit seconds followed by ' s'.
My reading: 9 h 03 min
